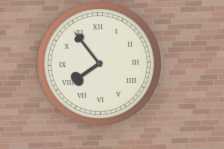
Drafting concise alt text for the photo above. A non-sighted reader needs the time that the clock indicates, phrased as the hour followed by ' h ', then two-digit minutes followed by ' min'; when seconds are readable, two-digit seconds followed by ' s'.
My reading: 7 h 54 min
